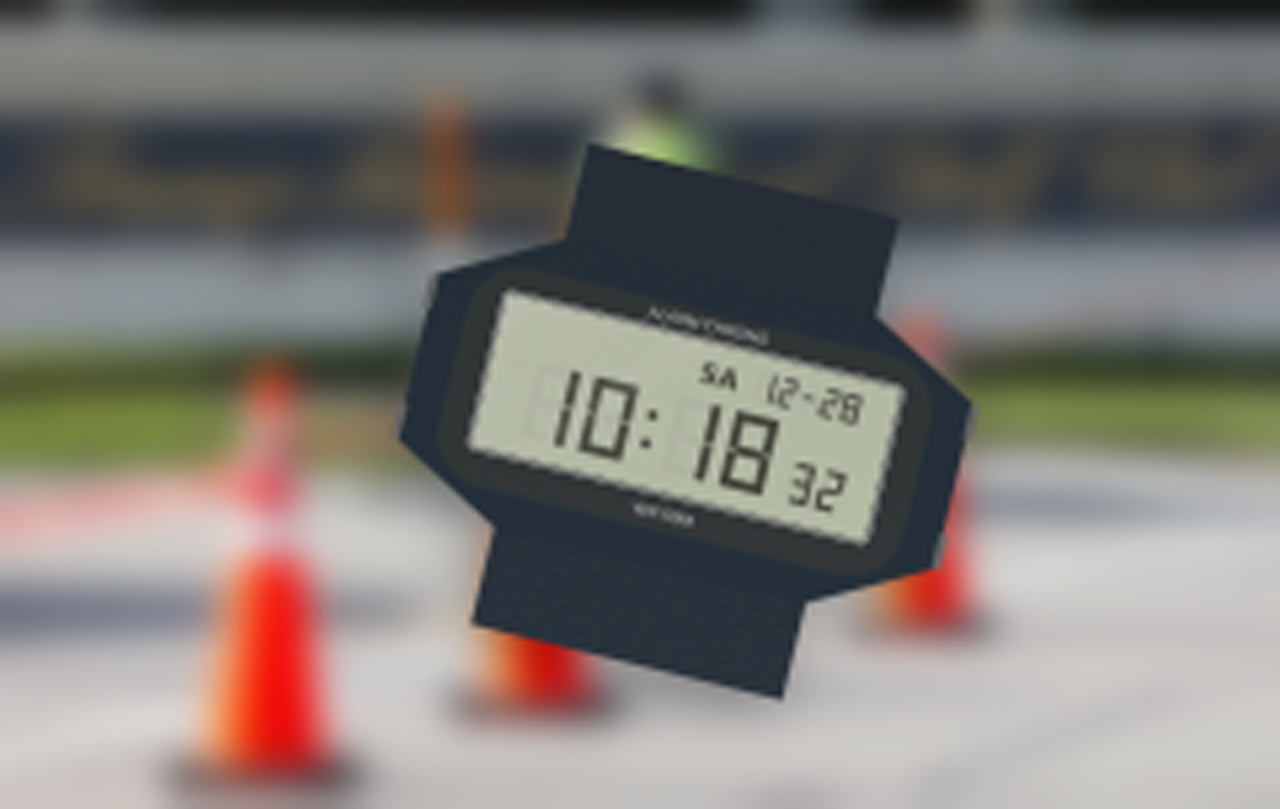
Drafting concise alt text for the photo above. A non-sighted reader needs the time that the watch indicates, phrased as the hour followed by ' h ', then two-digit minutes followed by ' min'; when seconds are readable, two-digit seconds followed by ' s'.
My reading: 10 h 18 min 32 s
